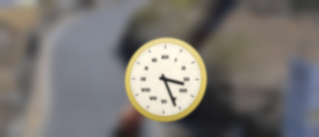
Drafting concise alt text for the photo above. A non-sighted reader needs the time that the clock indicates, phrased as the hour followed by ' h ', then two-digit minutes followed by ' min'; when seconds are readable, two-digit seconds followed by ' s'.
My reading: 3 h 26 min
